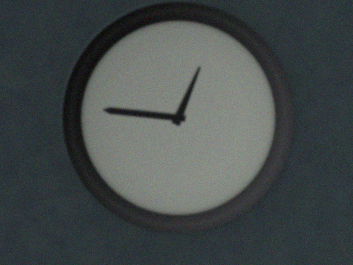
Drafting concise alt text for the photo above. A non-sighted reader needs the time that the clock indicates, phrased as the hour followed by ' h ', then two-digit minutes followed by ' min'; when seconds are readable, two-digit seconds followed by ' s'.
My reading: 12 h 46 min
